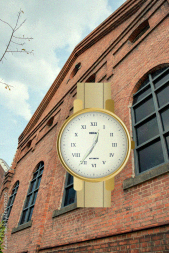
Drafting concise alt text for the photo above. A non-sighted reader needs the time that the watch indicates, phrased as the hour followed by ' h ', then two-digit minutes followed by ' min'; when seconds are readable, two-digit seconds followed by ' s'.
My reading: 12 h 36 min
